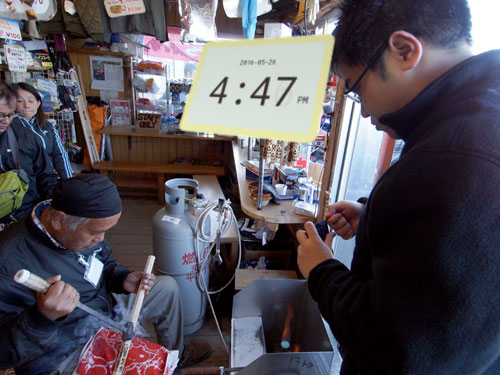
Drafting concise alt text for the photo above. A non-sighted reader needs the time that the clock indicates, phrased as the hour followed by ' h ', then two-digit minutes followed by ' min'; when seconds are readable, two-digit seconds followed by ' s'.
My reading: 4 h 47 min
